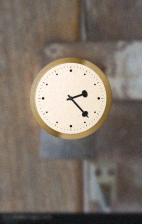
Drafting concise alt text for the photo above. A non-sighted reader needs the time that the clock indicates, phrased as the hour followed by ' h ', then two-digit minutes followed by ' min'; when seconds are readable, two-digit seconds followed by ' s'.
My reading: 2 h 23 min
